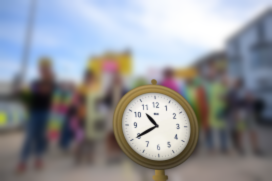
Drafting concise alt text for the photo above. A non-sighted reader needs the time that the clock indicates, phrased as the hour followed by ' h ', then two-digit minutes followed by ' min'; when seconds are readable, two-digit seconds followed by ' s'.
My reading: 10 h 40 min
